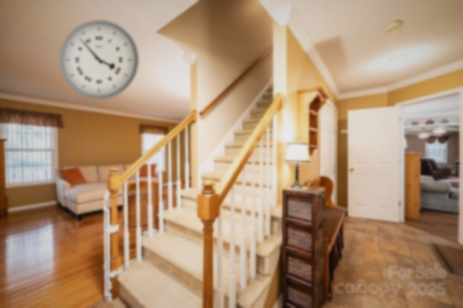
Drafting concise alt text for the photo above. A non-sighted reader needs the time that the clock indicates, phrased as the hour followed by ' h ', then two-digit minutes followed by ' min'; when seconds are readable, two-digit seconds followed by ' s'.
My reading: 3 h 53 min
